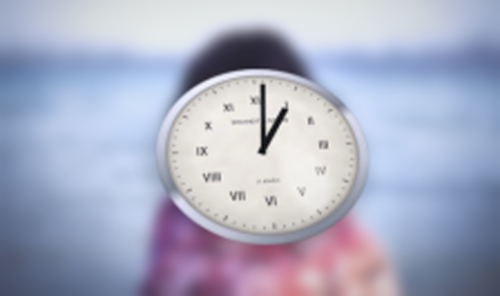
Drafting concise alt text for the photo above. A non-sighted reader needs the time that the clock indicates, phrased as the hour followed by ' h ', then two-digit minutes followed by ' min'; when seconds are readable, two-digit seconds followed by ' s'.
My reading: 1 h 01 min
